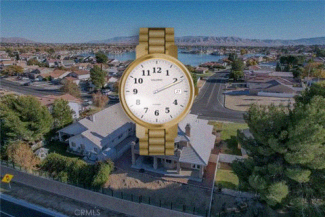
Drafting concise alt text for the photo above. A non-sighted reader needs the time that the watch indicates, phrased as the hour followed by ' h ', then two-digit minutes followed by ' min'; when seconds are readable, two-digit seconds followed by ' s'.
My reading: 2 h 11 min
